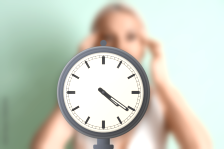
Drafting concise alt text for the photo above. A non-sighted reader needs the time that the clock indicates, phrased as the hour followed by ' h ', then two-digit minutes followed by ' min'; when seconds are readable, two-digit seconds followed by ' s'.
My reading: 4 h 21 min
